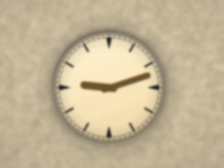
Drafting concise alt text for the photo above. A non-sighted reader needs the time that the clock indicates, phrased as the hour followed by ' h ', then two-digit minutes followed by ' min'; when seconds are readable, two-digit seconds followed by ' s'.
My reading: 9 h 12 min
